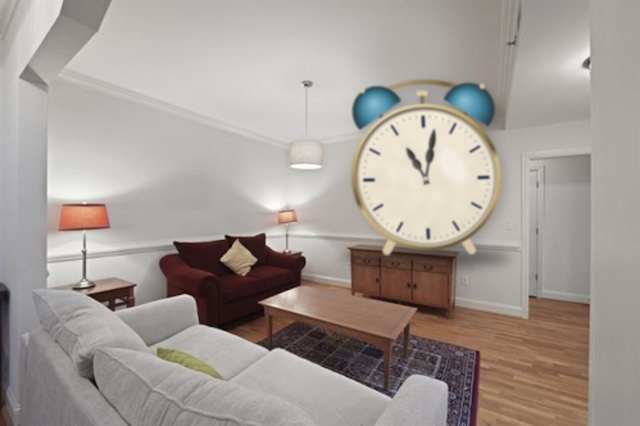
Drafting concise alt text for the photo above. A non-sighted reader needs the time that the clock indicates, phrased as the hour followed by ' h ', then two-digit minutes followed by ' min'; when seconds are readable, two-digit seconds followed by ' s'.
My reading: 11 h 02 min
